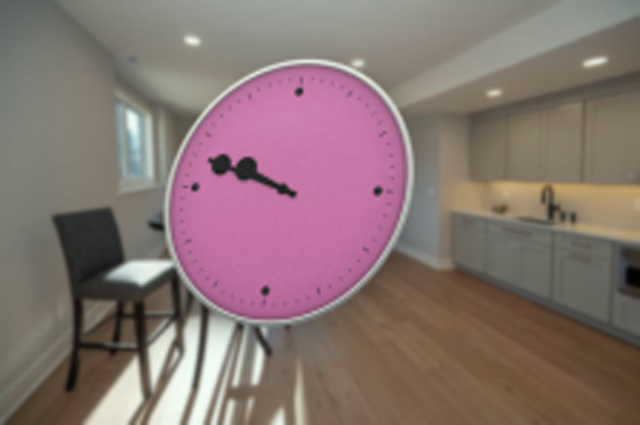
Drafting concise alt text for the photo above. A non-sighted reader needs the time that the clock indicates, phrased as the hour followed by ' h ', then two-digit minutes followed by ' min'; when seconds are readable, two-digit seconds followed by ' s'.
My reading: 9 h 48 min
